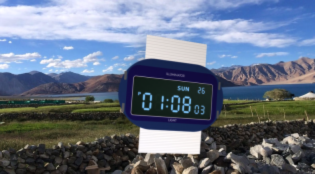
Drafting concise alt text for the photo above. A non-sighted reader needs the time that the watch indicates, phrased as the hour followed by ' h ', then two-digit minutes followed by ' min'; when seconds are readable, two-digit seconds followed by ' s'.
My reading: 1 h 08 min
